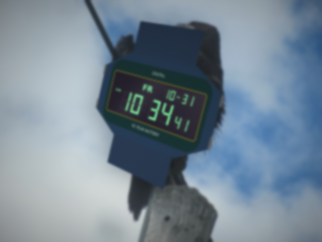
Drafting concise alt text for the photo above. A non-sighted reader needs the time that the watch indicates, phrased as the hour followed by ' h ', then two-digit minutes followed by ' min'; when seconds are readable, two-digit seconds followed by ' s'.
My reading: 10 h 34 min
